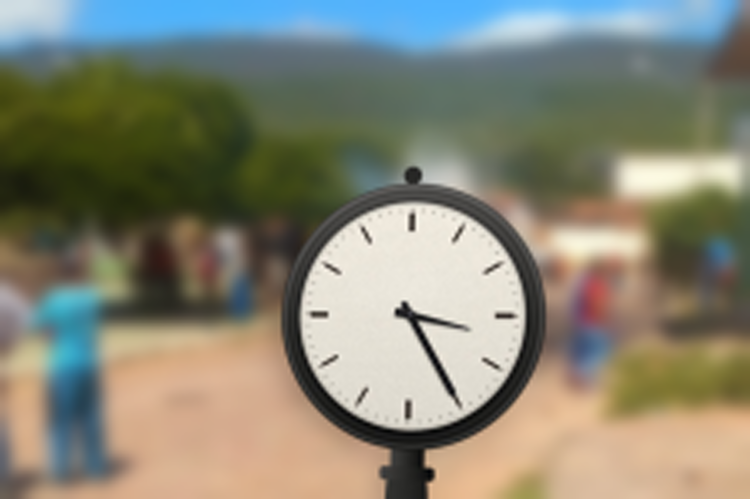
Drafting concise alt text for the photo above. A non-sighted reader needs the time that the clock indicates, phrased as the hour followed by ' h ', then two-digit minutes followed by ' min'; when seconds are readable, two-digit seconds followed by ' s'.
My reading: 3 h 25 min
